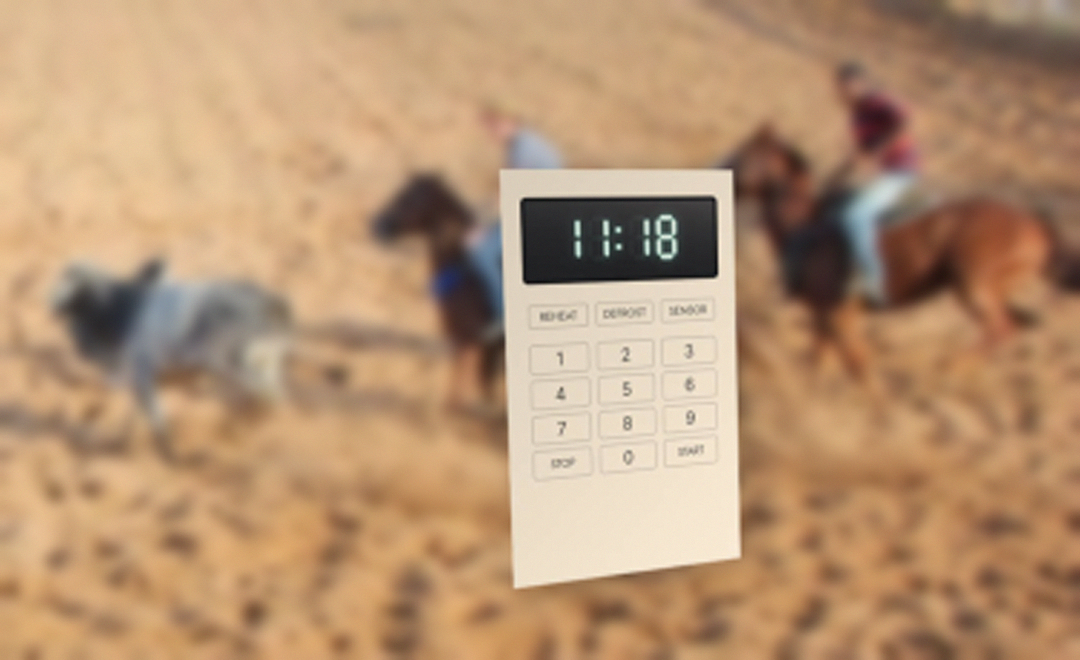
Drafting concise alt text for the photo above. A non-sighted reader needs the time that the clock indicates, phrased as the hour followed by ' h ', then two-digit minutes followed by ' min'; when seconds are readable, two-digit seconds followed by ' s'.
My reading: 11 h 18 min
